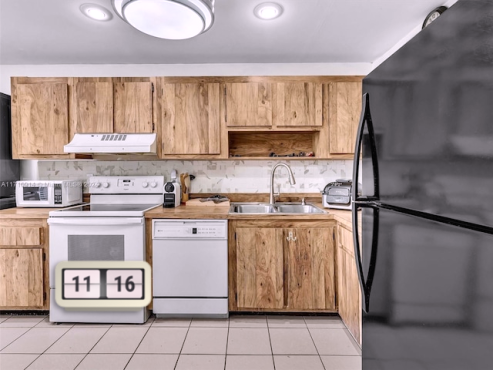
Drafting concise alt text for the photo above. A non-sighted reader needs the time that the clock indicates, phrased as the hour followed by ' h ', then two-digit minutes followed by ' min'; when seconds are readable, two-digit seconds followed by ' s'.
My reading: 11 h 16 min
